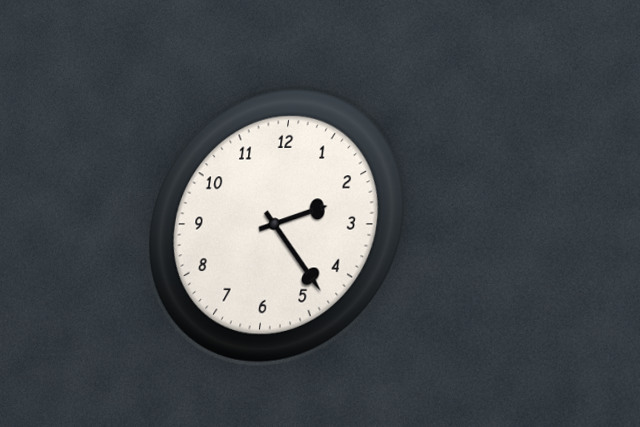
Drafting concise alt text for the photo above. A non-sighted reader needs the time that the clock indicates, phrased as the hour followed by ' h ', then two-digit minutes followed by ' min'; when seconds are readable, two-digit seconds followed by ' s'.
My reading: 2 h 23 min
